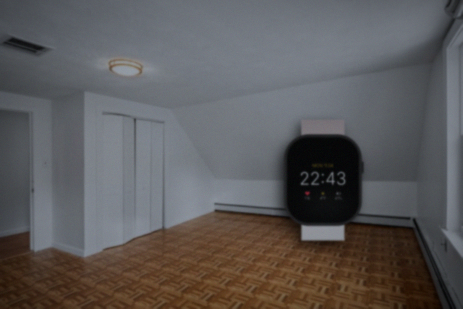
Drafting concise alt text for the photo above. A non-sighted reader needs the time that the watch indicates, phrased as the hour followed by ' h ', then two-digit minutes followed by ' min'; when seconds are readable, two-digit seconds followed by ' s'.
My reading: 22 h 43 min
